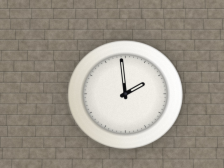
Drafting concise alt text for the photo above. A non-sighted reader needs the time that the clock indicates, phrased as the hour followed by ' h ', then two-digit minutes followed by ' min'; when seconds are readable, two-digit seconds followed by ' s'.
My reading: 1 h 59 min
